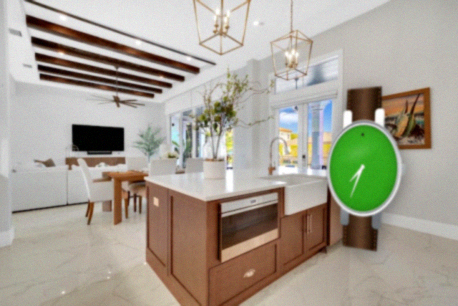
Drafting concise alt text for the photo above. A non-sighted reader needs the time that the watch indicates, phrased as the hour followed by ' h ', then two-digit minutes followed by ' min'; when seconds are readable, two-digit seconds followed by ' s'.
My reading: 7 h 34 min
